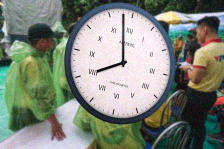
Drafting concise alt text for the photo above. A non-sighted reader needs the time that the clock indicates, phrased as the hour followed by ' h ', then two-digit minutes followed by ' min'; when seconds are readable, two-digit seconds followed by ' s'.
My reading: 7 h 58 min
